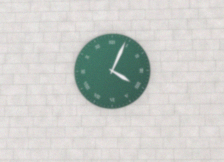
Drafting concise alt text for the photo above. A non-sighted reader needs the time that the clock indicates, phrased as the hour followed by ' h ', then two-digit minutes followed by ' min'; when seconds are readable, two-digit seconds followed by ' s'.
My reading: 4 h 04 min
